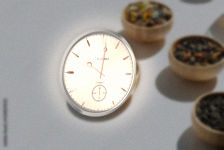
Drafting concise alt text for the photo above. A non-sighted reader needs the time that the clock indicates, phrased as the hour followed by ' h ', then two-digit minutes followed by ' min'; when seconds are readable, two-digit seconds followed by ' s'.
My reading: 10 h 01 min
